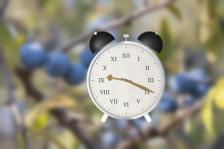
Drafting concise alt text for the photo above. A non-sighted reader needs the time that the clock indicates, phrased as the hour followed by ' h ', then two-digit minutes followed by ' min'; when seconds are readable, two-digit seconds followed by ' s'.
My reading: 9 h 19 min
